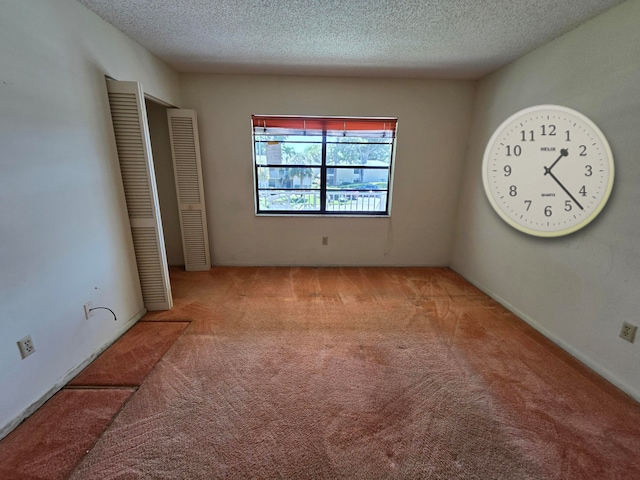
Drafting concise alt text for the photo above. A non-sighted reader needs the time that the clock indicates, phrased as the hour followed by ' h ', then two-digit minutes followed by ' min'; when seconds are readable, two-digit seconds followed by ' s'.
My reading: 1 h 23 min
